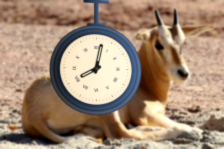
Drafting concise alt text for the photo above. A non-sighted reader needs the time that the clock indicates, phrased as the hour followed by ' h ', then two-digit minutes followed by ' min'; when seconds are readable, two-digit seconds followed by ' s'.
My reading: 8 h 02 min
